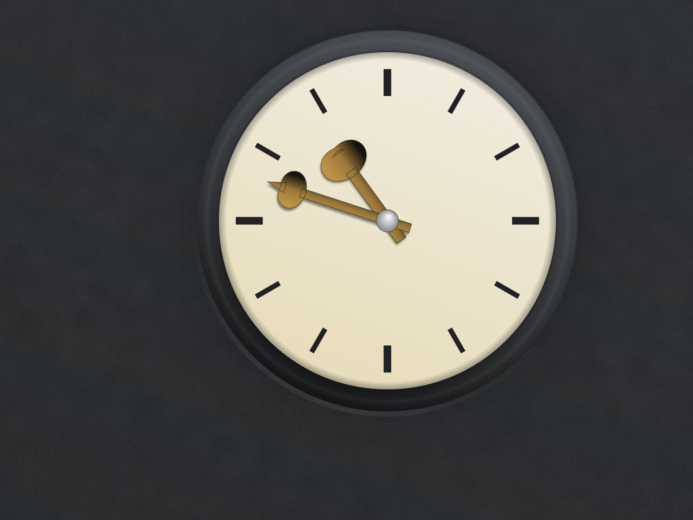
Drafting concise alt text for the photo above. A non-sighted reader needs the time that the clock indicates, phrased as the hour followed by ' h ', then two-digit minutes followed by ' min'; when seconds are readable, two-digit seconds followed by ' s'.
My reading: 10 h 48 min
